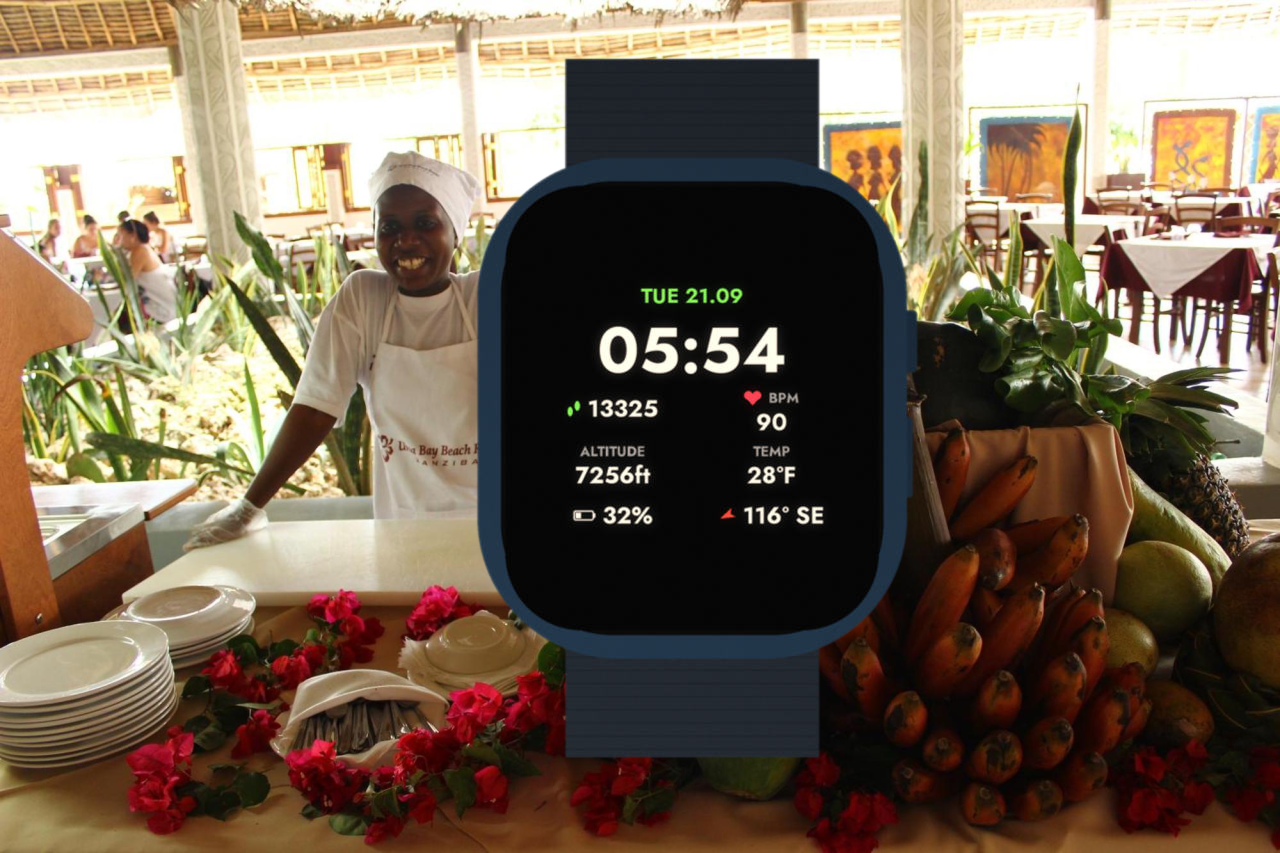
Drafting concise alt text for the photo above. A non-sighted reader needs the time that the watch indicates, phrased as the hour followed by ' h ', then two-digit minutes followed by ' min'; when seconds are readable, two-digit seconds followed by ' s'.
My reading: 5 h 54 min
